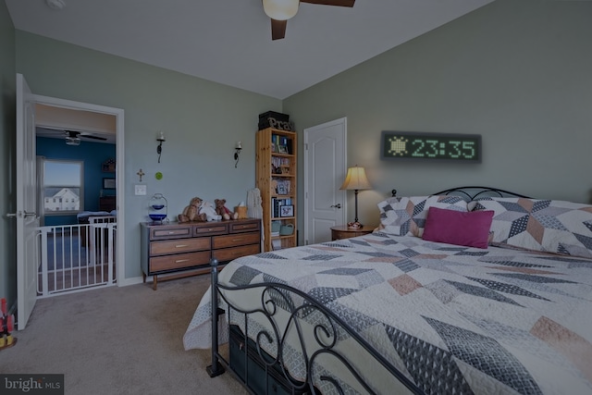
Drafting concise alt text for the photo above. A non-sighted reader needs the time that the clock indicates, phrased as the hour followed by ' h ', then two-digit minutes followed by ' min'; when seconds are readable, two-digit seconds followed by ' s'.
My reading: 23 h 35 min
